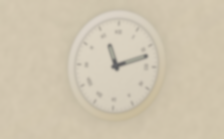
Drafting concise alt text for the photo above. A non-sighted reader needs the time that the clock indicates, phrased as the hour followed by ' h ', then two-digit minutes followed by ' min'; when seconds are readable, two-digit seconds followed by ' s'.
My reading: 11 h 12 min
